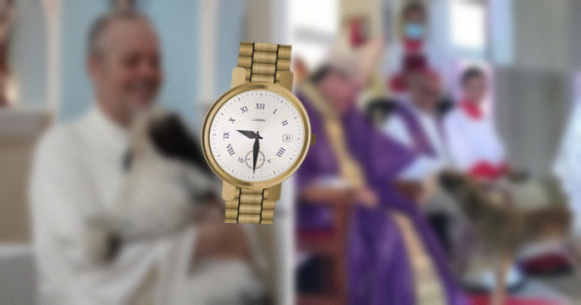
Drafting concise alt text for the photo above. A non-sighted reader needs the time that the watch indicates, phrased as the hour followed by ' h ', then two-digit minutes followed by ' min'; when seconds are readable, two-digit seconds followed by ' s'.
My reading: 9 h 30 min
